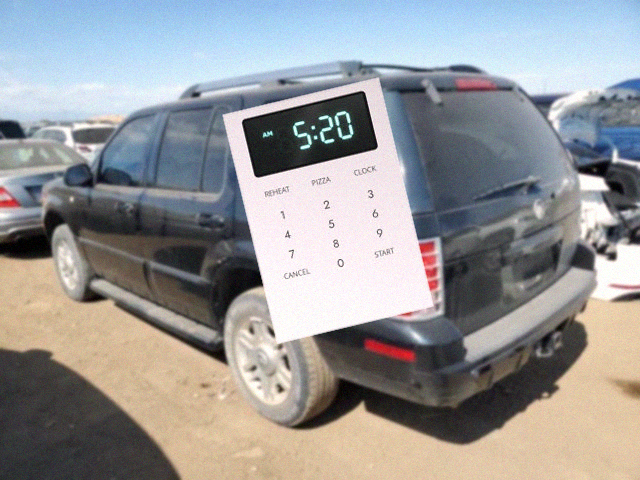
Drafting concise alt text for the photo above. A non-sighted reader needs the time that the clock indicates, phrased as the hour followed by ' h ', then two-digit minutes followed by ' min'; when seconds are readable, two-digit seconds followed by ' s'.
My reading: 5 h 20 min
